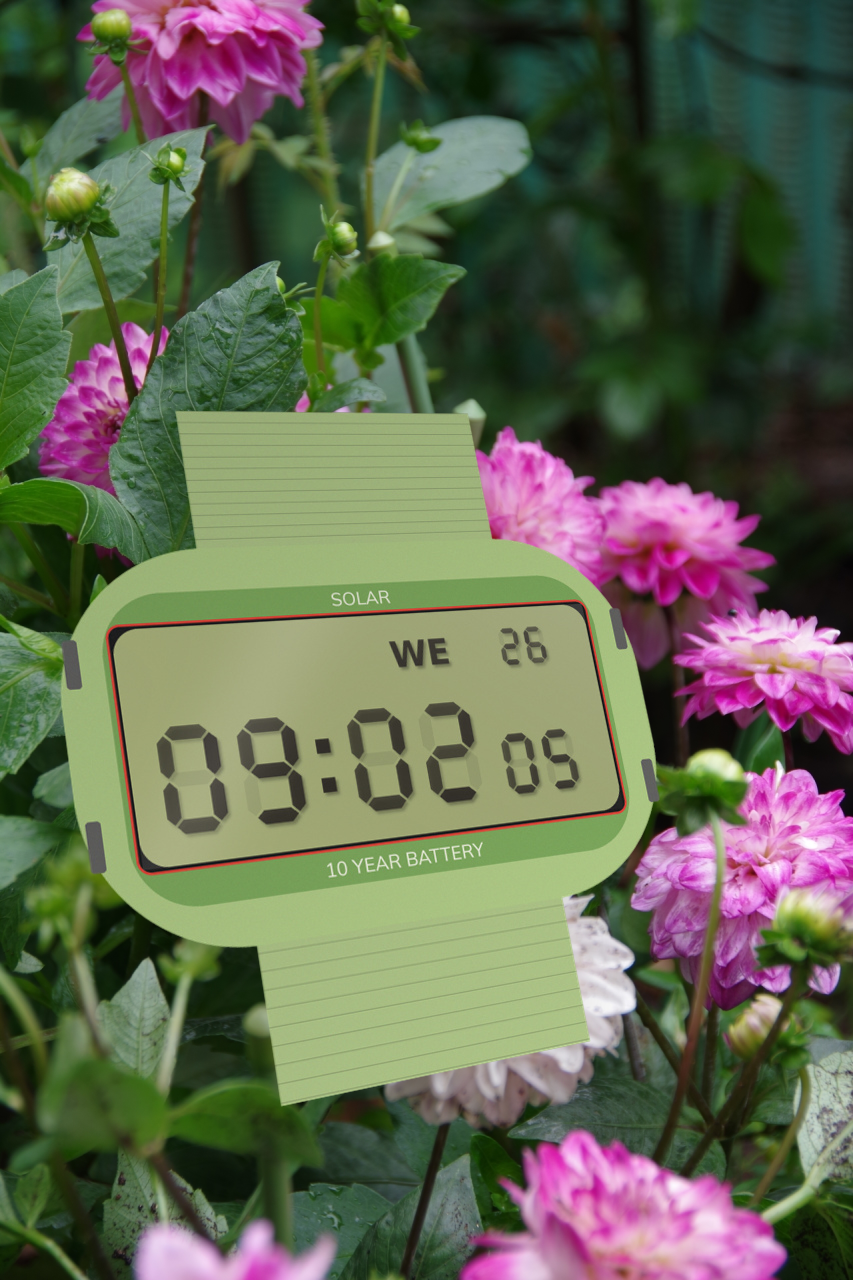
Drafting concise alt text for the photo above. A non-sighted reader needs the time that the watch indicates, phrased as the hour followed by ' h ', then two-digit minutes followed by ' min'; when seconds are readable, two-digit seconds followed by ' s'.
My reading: 9 h 02 min 05 s
